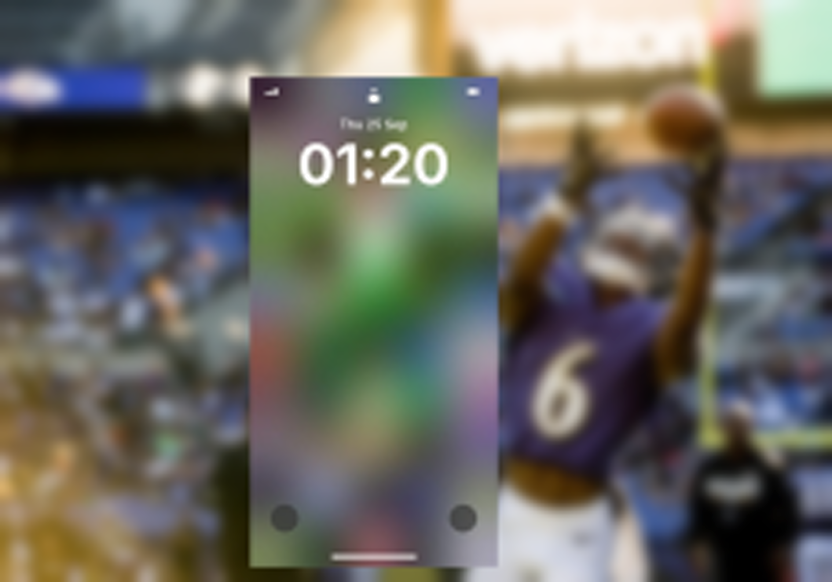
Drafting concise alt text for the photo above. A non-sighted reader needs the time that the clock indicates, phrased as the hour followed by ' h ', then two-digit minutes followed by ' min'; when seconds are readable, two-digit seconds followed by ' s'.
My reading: 1 h 20 min
